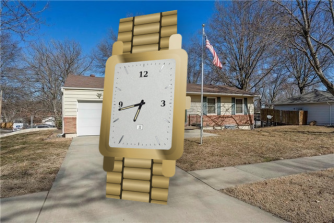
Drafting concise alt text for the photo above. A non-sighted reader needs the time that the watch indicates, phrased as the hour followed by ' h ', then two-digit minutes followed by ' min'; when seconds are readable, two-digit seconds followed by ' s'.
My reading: 6 h 43 min
